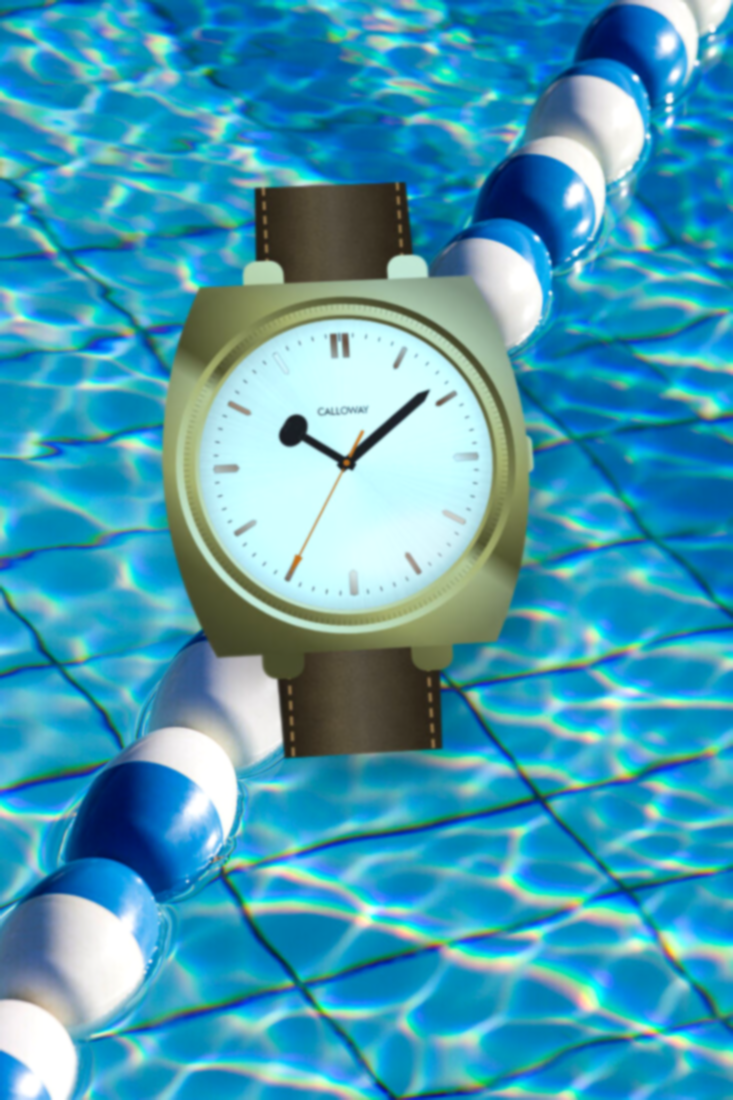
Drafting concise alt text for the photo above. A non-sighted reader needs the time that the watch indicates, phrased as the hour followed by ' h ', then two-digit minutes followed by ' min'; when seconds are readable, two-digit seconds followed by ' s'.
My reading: 10 h 08 min 35 s
